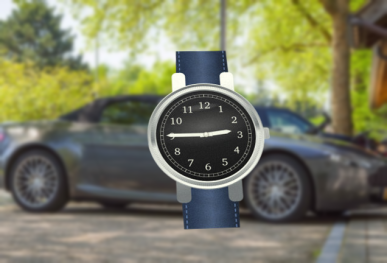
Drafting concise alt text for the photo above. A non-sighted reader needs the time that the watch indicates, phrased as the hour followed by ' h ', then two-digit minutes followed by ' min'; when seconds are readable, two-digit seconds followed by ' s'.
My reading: 2 h 45 min
